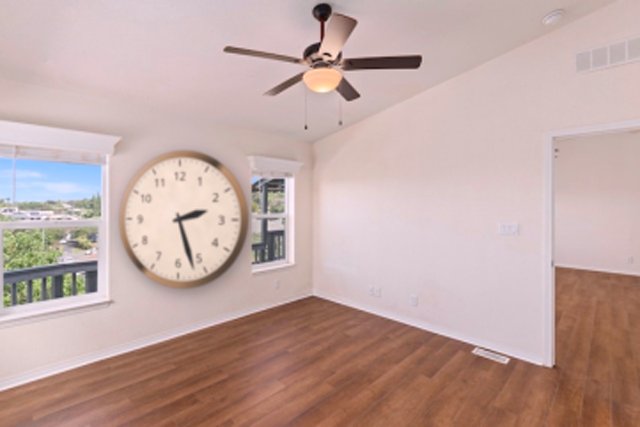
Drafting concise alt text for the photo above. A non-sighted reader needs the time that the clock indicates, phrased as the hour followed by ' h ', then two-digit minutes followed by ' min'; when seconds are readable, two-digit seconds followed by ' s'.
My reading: 2 h 27 min
